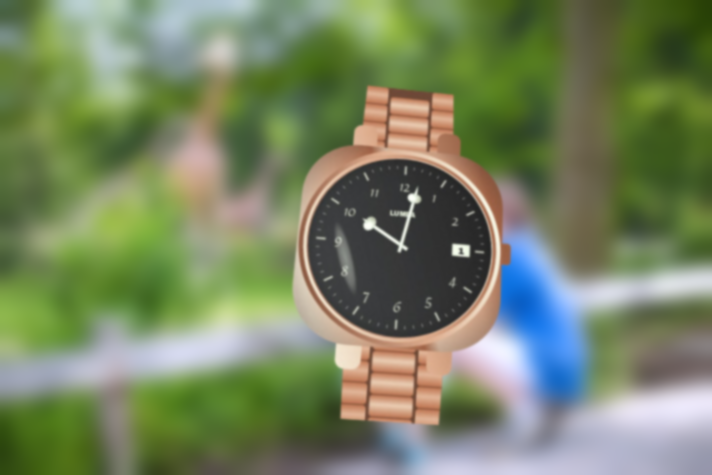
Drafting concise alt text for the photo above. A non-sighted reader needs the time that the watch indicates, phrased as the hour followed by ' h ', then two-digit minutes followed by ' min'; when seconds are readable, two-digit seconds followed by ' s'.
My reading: 10 h 02 min
